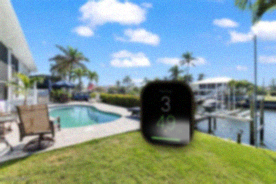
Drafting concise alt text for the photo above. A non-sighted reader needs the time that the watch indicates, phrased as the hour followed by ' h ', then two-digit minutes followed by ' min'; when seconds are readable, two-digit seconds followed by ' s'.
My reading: 3 h 49 min
